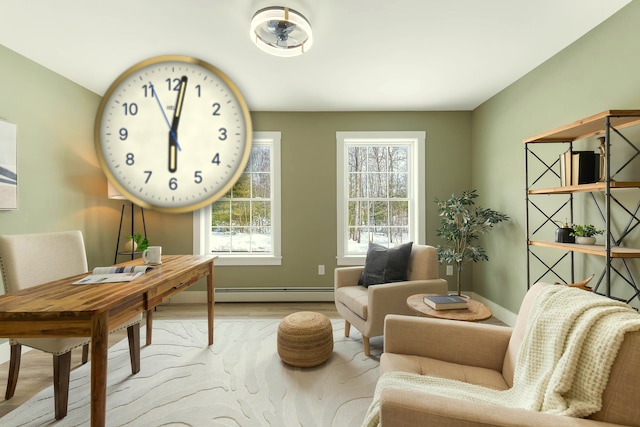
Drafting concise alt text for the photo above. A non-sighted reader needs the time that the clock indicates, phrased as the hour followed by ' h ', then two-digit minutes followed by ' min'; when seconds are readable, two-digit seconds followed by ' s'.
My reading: 6 h 01 min 56 s
